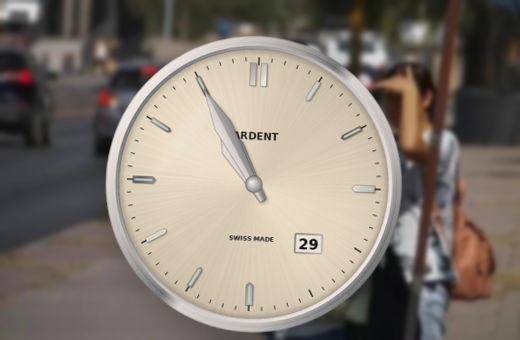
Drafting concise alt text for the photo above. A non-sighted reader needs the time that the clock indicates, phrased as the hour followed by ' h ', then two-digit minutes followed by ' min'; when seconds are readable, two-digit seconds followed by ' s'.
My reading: 10 h 55 min
